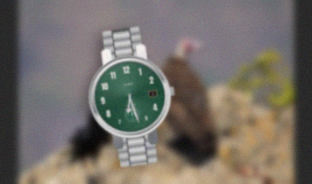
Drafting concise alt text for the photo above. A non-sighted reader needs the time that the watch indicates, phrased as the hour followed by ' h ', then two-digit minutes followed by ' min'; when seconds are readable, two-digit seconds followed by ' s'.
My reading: 6 h 28 min
